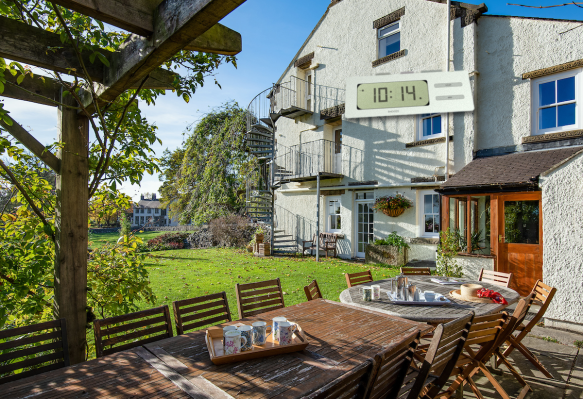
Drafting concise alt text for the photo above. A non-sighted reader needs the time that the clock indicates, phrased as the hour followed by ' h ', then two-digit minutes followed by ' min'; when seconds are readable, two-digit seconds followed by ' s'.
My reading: 10 h 14 min
